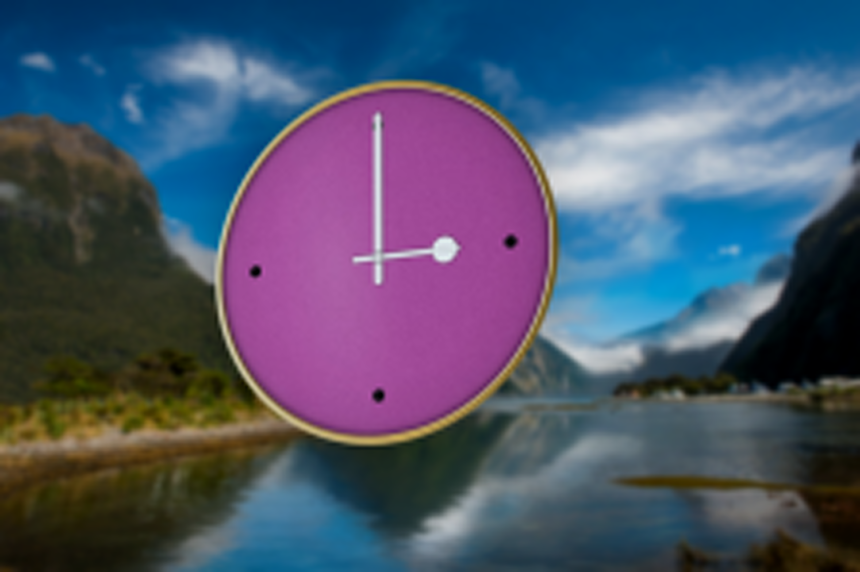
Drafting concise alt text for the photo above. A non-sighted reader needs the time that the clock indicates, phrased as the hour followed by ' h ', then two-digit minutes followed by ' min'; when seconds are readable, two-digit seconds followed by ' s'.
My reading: 3 h 00 min
